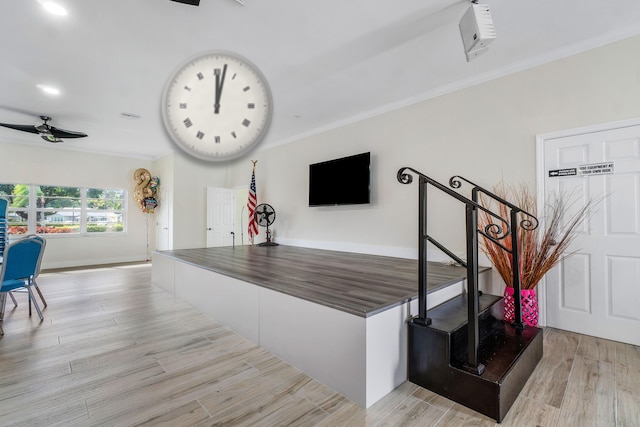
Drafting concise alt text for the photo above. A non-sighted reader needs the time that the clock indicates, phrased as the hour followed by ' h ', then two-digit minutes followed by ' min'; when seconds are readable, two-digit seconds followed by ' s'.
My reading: 12 h 02 min
